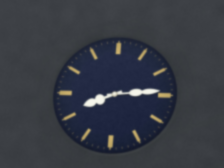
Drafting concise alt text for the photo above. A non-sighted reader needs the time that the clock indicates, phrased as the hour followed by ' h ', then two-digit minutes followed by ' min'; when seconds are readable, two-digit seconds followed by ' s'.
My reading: 8 h 14 min
